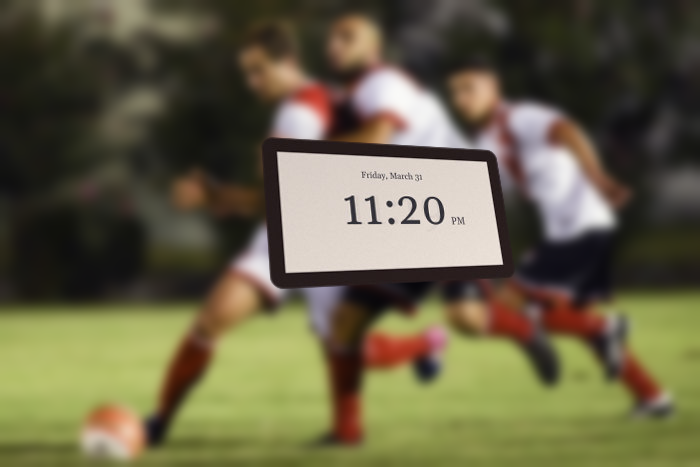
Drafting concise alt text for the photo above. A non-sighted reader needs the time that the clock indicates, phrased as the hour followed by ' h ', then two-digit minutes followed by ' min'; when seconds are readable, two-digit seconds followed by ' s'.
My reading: 11 h 20 min
